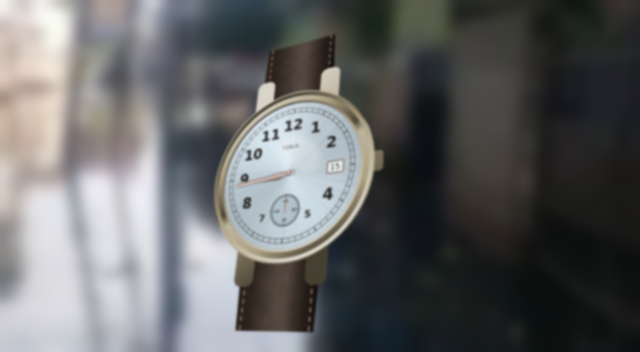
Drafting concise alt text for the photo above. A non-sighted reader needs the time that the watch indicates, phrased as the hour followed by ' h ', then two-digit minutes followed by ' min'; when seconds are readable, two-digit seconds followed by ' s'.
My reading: 8 h 44 min
